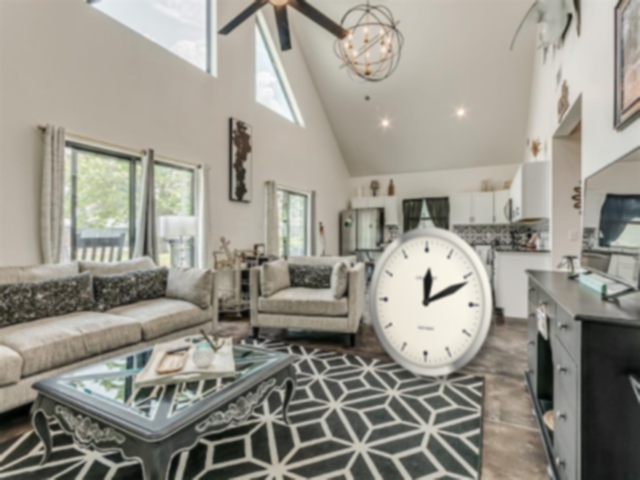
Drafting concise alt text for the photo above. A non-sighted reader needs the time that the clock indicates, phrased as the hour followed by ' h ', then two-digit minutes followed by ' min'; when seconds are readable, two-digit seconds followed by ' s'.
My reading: 12 h 11 min
